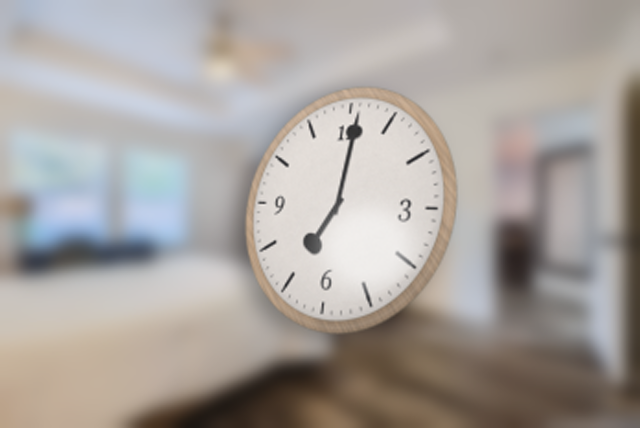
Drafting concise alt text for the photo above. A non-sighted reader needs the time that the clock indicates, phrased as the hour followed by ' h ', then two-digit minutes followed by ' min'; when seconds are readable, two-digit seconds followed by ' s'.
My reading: 7 h 01 min
